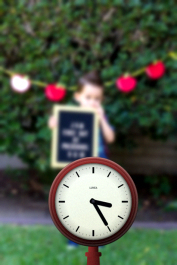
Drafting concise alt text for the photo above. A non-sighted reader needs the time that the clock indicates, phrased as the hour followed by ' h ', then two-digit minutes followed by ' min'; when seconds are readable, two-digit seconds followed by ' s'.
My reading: 3 h 25 min
